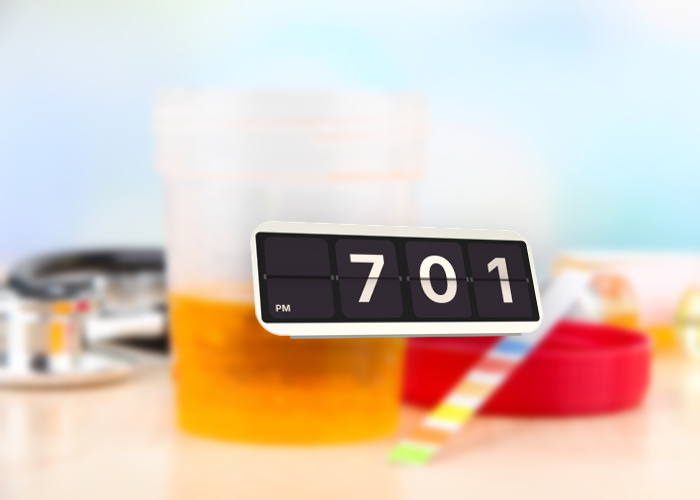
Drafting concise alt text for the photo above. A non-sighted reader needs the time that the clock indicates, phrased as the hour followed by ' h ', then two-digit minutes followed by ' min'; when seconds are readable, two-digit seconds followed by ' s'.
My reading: 7 h 01 min
